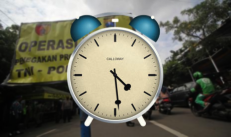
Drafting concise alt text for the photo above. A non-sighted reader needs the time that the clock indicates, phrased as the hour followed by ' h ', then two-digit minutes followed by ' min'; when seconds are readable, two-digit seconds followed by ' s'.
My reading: 4 h 29 min
